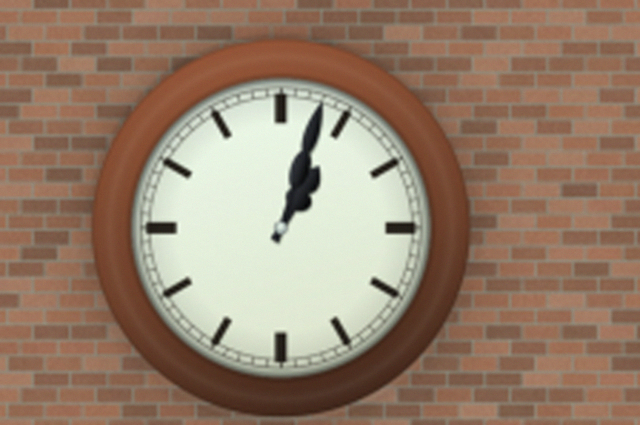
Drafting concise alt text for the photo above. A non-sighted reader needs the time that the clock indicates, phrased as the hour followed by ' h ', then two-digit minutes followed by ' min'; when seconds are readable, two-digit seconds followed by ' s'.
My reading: 1 h 03 min
